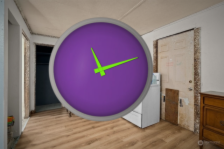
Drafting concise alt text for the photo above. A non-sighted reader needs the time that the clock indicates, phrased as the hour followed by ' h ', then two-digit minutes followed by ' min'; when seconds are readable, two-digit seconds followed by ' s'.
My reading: 11 h 12 min
